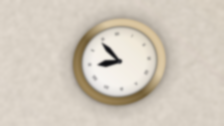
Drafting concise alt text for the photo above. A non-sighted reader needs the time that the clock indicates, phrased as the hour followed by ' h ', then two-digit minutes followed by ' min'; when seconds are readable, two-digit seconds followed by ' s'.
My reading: 8 h 54 min
